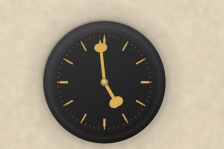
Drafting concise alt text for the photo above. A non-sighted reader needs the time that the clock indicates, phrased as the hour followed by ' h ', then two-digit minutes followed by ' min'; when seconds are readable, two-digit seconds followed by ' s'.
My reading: 4 h 59 min
